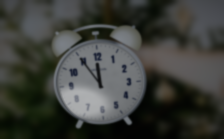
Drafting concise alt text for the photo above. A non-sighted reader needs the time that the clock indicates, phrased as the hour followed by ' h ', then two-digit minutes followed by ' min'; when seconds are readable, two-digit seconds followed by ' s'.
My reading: 11 h 55 min
